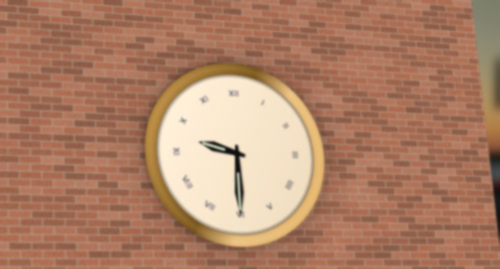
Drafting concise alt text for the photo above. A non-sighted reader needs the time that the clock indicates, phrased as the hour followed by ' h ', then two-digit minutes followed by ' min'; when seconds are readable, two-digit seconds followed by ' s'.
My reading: 9 h 30 min
